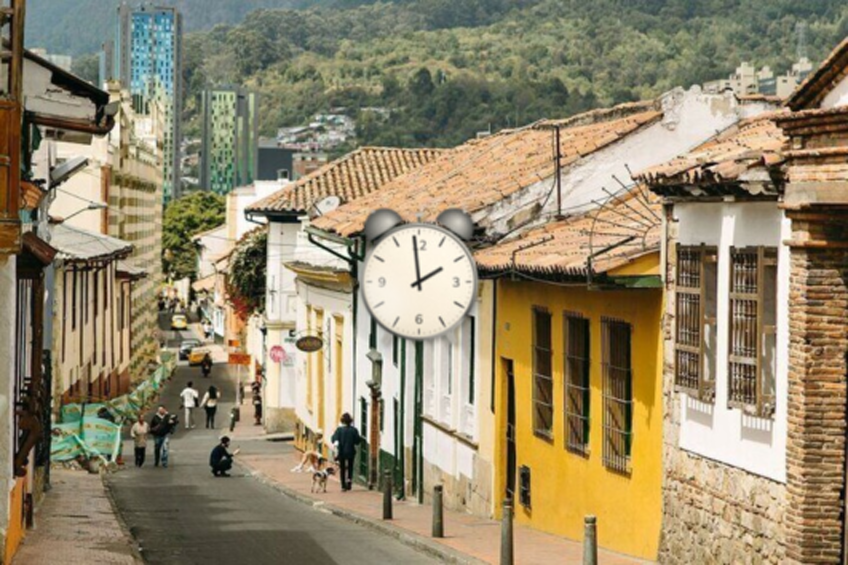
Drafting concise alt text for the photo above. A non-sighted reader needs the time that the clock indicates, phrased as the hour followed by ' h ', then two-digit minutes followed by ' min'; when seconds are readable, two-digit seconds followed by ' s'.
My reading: 1 h 59 min
